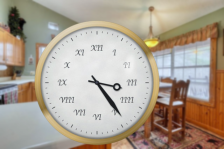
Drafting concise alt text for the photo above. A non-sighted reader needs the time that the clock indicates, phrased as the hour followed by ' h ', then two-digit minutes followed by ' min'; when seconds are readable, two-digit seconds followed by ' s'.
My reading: 3 h 24 min
